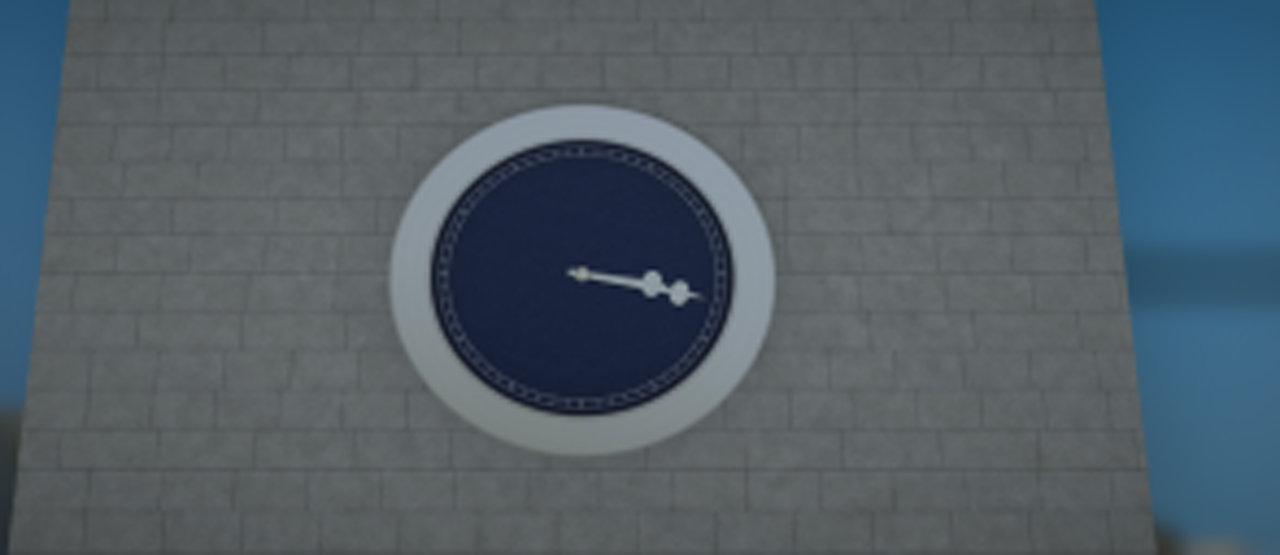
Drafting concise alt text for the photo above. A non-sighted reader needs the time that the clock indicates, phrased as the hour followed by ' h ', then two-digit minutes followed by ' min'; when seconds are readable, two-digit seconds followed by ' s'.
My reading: 3 h 17 min
